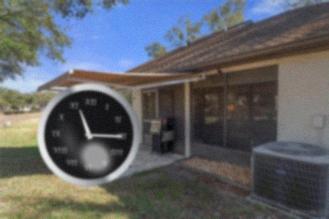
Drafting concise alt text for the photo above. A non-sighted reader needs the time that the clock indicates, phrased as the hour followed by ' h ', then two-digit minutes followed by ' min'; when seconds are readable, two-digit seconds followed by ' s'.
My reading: 11 h 15 min
